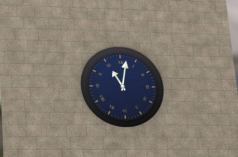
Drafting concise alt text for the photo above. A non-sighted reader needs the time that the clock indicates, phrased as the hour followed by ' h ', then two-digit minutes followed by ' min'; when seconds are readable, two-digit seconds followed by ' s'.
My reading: 11 h 02 min
